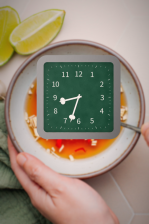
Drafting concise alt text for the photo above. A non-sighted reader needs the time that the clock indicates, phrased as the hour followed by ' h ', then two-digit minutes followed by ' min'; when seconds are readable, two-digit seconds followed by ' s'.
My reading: 8 h 33 min
